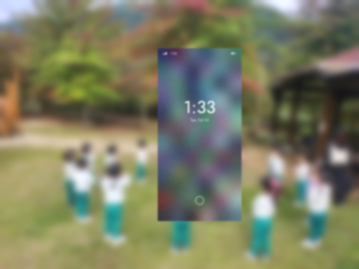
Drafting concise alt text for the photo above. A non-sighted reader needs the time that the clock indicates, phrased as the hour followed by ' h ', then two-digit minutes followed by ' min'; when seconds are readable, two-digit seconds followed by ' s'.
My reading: 1 h 33 min
